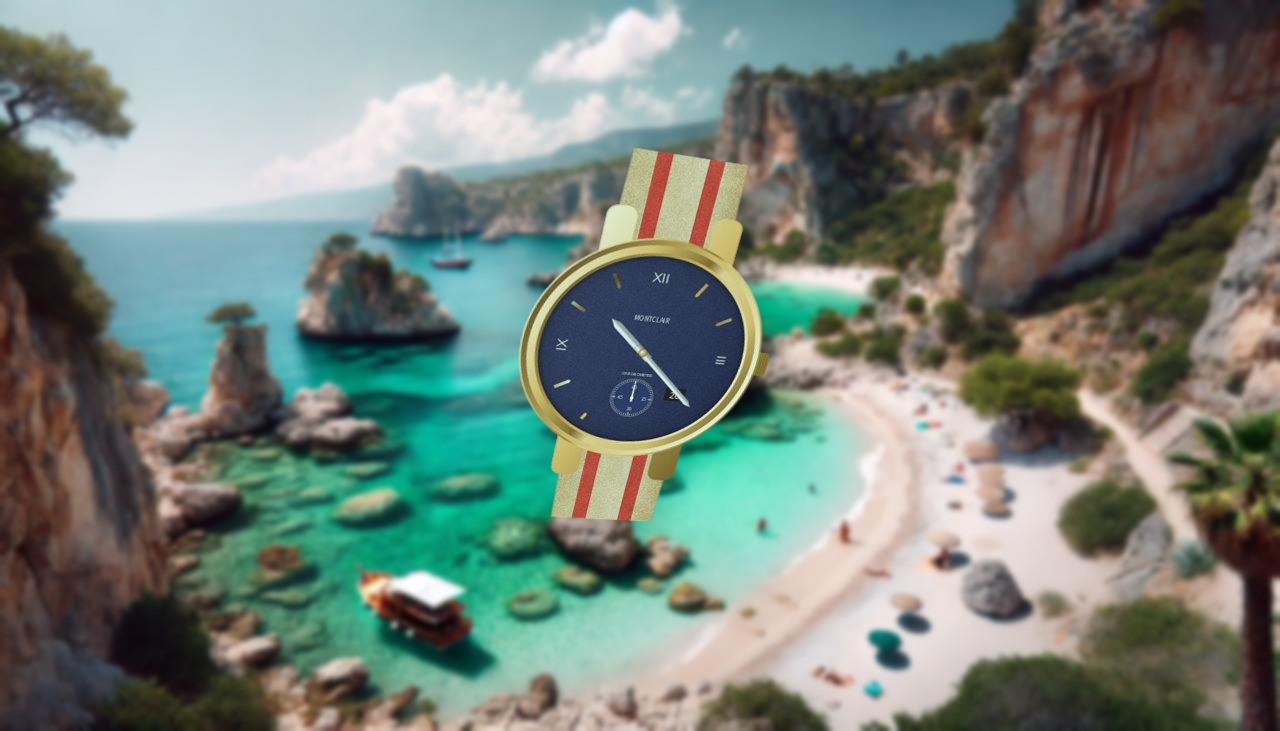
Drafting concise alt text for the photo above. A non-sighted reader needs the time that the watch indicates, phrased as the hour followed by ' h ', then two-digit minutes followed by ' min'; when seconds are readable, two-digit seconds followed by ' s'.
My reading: 10 h 22 min
